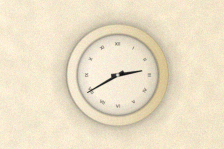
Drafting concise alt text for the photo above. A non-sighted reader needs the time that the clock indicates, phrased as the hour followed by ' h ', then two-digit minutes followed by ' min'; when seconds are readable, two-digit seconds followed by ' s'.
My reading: 2 h 40 min
